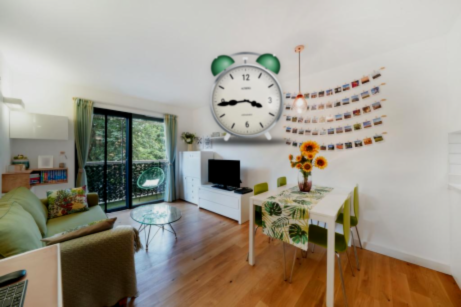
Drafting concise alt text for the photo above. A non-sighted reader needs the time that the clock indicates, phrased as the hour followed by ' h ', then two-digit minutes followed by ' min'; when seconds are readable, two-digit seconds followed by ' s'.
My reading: 3 h 44 min
